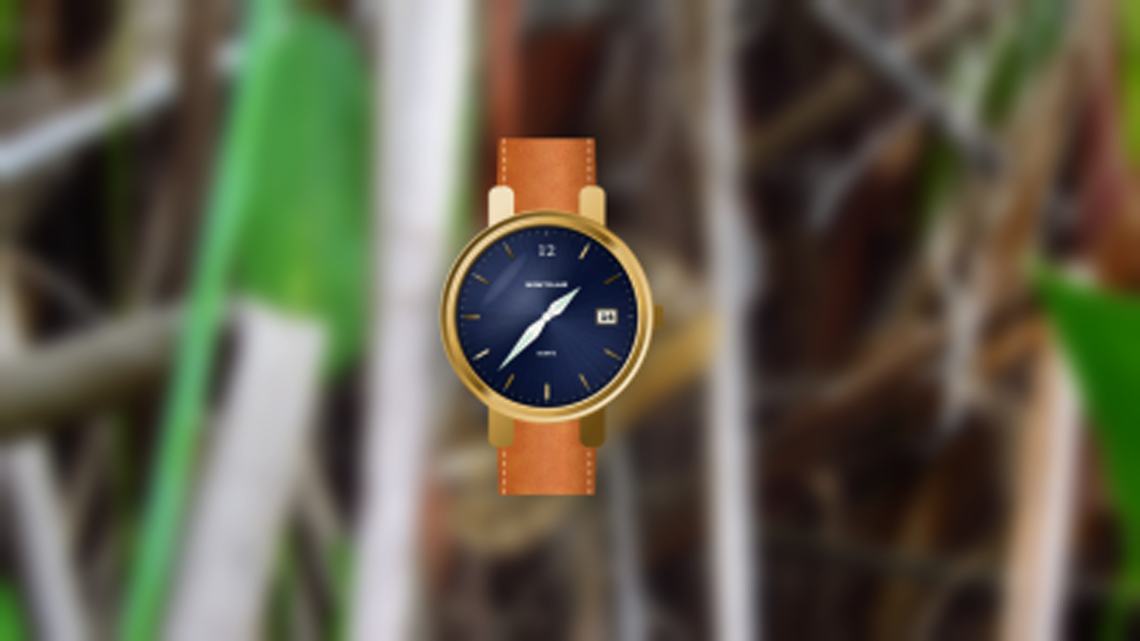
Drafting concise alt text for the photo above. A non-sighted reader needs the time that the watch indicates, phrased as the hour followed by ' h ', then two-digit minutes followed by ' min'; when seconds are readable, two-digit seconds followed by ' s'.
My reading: 1 h 37 min
